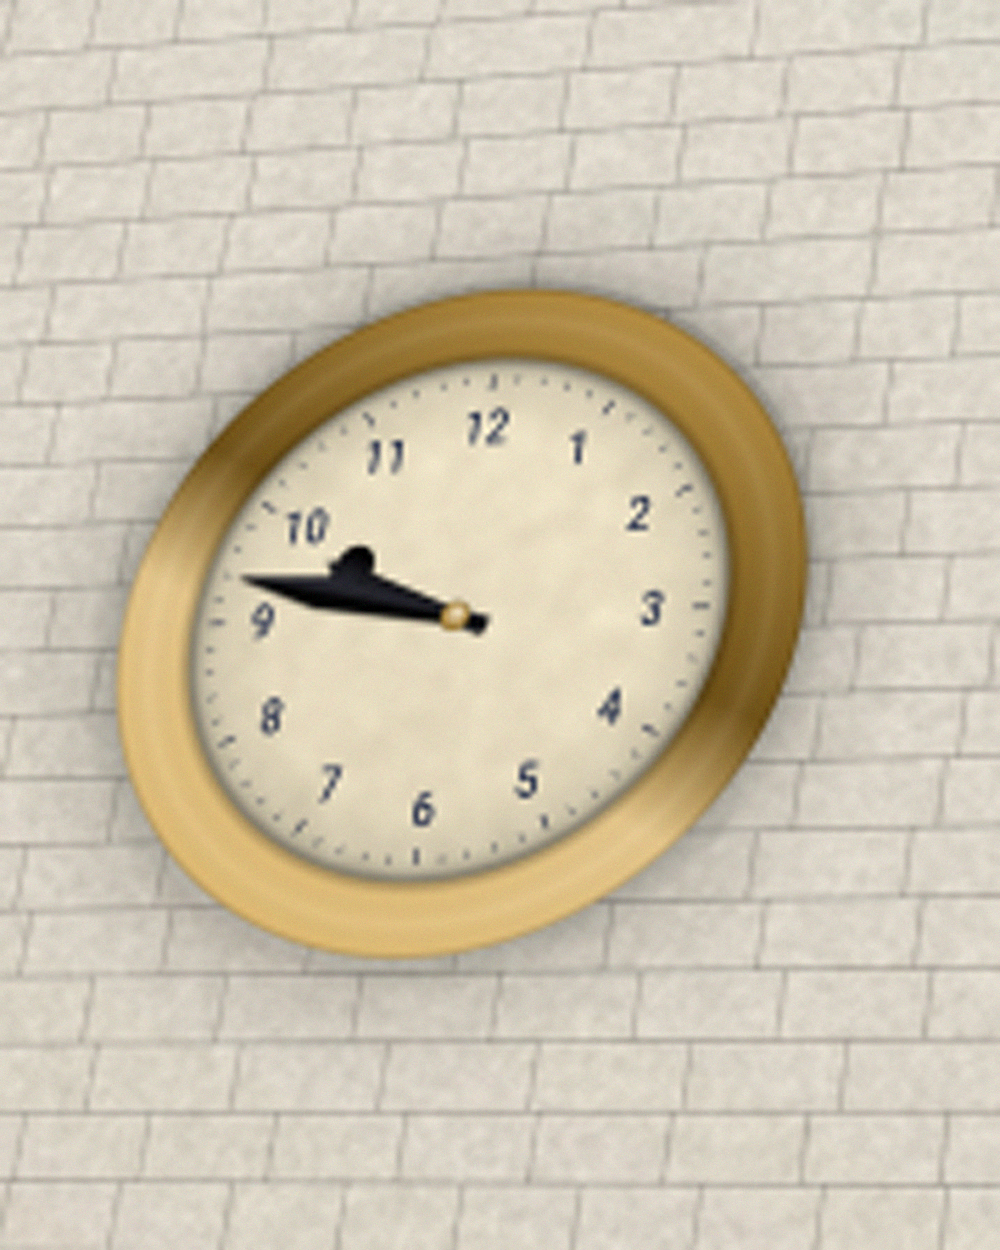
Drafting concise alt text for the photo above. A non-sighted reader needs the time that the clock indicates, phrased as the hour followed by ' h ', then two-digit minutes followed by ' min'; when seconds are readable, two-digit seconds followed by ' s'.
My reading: 9 h 47 min
